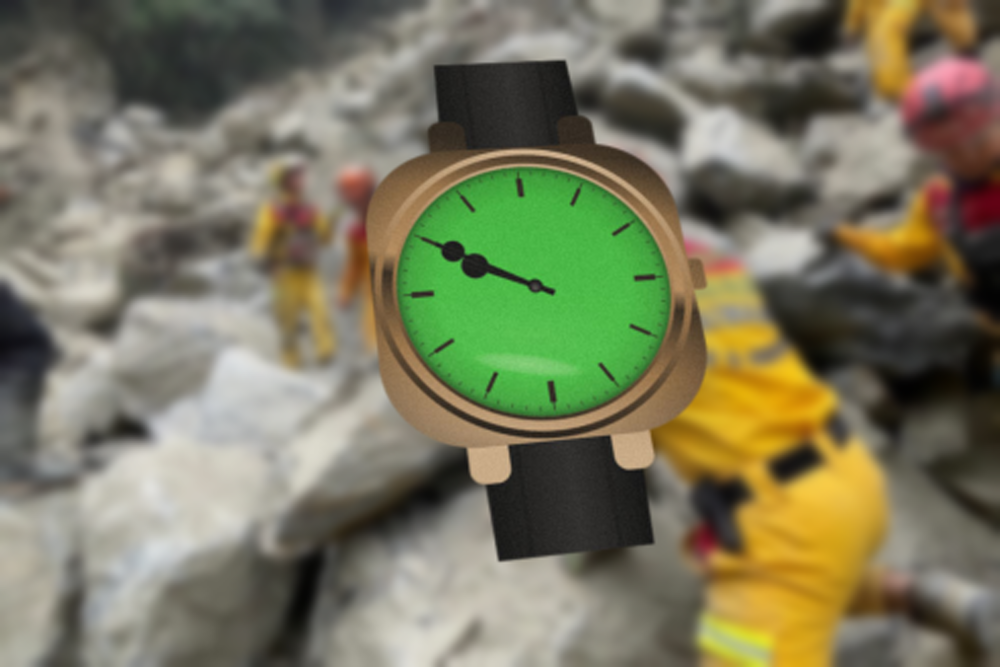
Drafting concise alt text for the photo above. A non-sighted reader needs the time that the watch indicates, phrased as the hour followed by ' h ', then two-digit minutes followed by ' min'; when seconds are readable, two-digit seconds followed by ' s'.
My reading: 9 h 50 min
